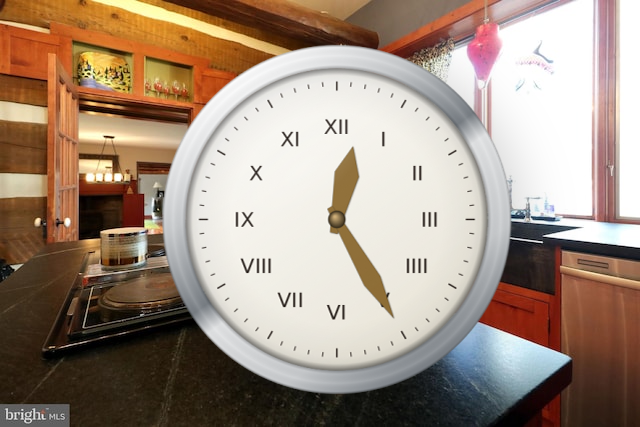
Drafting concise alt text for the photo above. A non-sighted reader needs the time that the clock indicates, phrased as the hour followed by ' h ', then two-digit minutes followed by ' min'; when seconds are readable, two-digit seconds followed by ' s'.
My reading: 12 h 25 min
